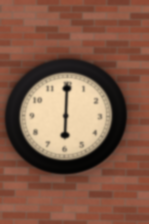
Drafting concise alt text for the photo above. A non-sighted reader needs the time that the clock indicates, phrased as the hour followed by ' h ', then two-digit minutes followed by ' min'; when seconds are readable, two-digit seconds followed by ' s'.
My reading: 6 h 00 min
